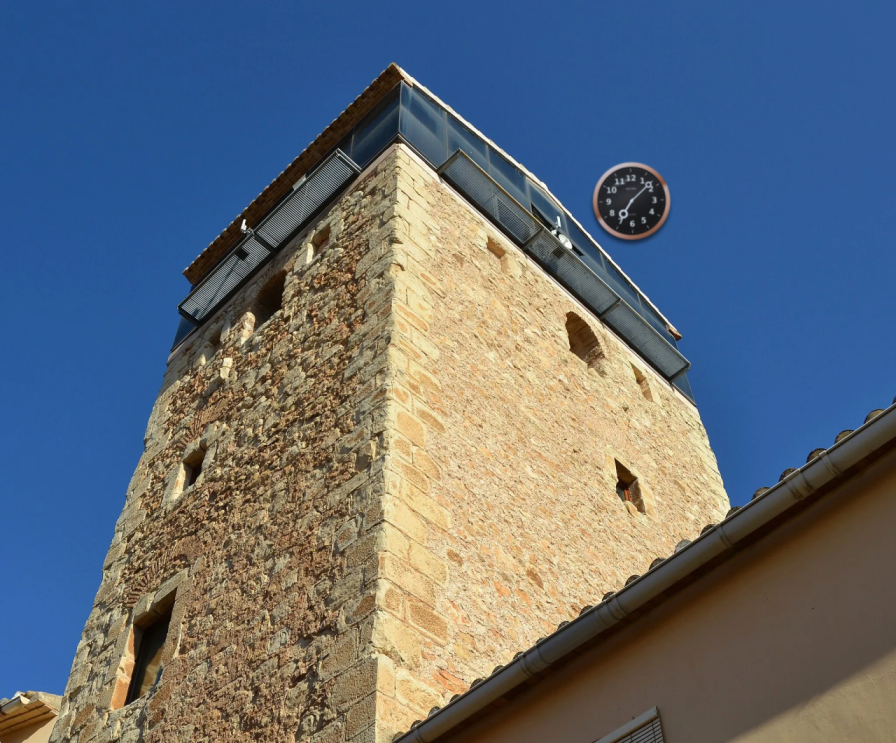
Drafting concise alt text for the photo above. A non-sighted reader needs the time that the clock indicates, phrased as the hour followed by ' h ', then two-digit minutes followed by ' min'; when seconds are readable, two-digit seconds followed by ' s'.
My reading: 7 h 08 min
